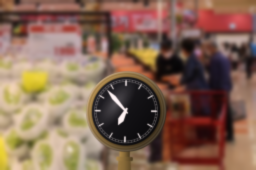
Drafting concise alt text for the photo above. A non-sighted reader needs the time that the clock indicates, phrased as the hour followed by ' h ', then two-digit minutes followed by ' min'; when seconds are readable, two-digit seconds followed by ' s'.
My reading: 6 h 53 min
